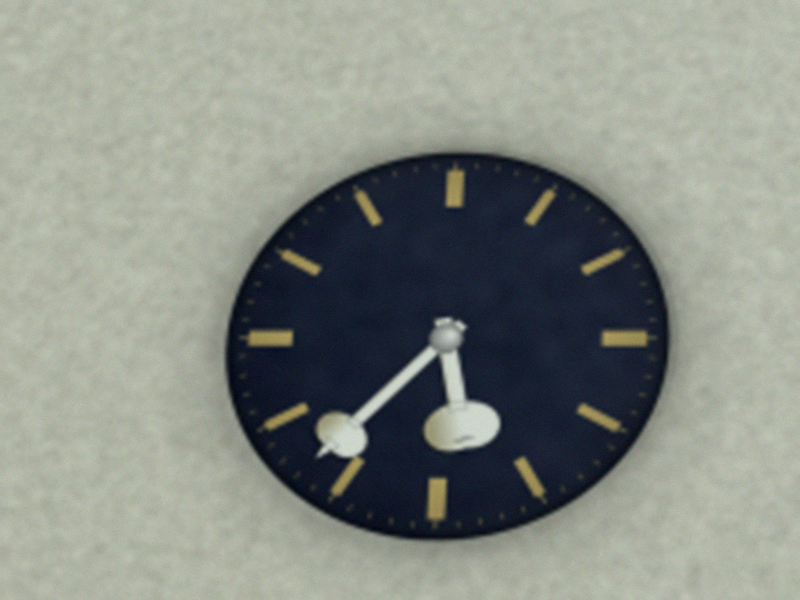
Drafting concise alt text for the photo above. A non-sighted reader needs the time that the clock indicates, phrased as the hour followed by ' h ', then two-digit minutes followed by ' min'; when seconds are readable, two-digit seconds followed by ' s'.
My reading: 5 h 37 min
